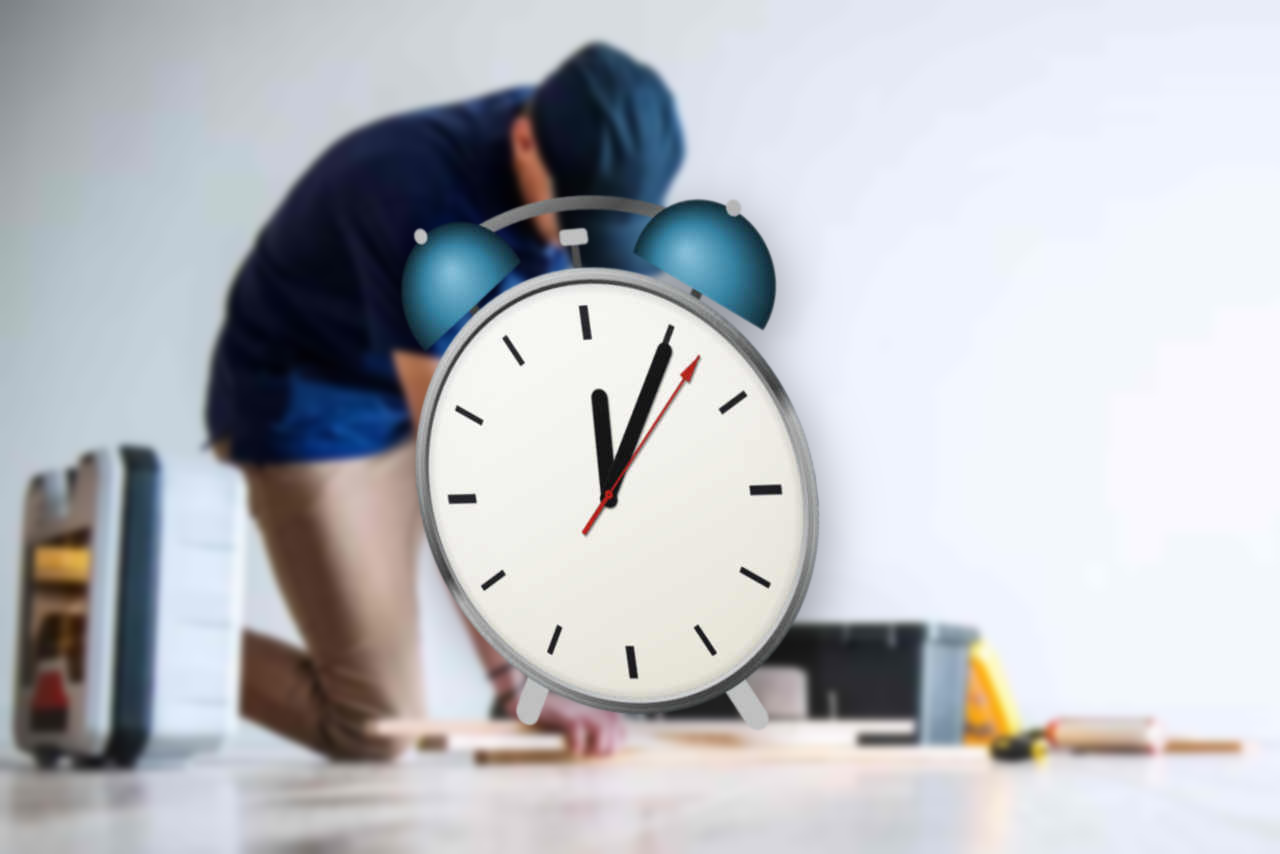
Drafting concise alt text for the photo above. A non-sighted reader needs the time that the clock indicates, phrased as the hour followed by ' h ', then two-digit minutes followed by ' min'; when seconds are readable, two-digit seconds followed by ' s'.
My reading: 12 h 05 min 07 s
